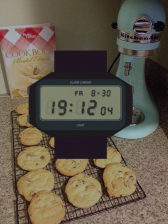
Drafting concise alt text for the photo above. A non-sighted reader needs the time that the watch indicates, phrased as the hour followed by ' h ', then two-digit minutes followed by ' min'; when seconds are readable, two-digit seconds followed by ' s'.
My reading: 19 h 12 min 04 s
